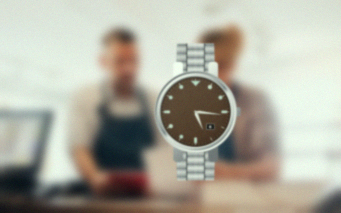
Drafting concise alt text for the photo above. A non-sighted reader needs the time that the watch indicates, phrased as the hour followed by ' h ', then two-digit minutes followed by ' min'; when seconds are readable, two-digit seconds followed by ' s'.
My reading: 5 h 16 min
